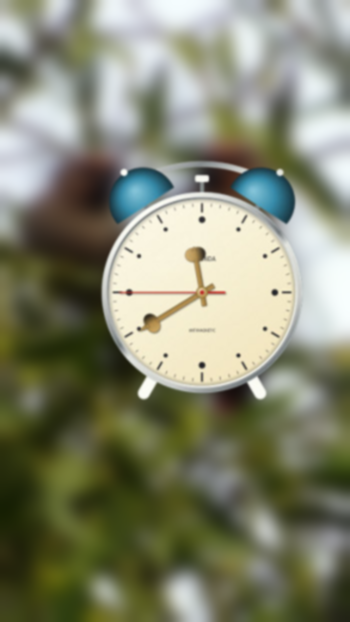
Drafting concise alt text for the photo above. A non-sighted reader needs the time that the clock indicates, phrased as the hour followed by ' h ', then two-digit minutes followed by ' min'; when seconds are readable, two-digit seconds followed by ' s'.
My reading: 11 h 39 min 45 s
